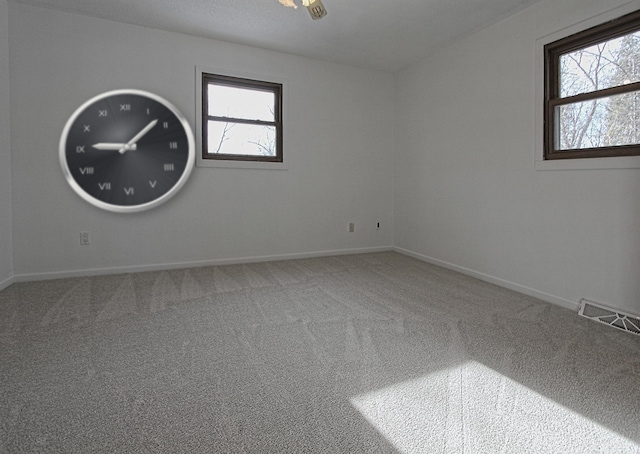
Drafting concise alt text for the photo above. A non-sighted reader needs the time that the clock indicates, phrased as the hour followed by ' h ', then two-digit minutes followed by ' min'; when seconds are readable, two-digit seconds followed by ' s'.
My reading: 9 h 08 min
